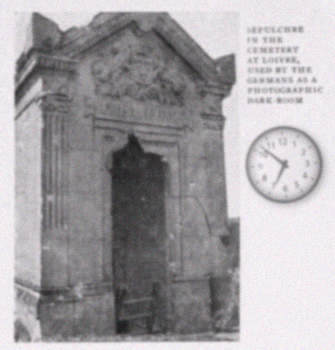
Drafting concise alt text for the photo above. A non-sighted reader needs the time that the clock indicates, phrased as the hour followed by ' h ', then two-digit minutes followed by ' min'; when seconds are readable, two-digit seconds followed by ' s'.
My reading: 6 h 52 min
